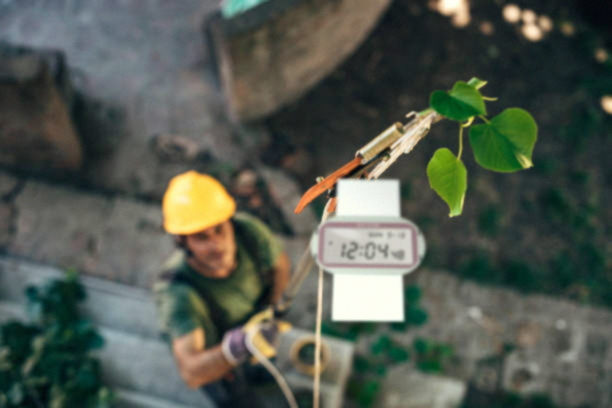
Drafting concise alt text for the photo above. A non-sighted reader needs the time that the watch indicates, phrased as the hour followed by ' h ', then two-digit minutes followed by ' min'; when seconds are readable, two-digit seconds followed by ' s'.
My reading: 12 h 04 min
